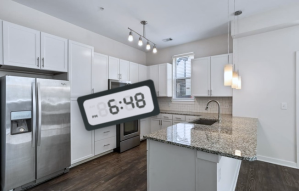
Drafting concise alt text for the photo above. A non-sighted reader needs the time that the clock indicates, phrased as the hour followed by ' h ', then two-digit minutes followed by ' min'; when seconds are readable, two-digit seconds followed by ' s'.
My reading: 6 h 48 min
